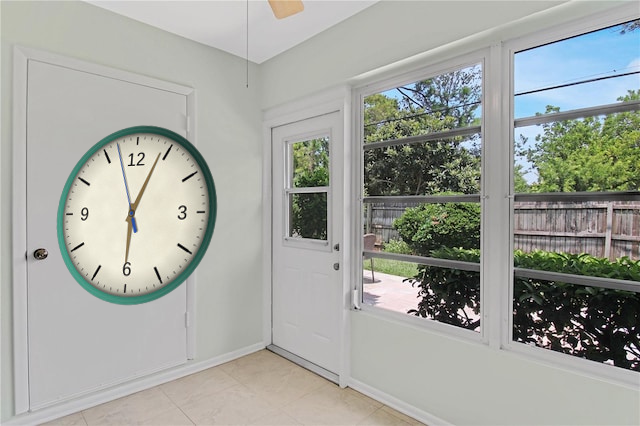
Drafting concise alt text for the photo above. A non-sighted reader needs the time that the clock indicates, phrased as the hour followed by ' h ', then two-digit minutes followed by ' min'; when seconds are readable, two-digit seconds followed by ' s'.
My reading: 6 h 03 min 57 s
